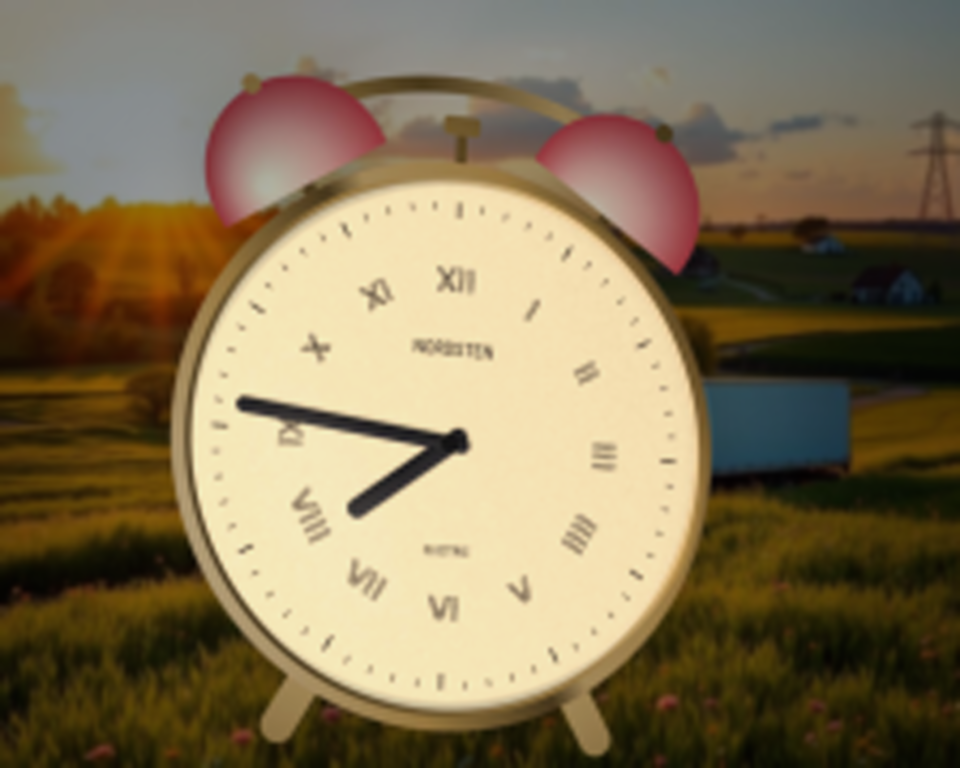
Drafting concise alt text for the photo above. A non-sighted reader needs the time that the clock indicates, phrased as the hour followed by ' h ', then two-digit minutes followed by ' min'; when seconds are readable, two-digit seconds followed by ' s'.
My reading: 7 h 46 min
